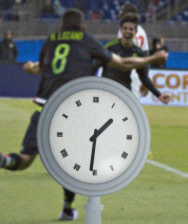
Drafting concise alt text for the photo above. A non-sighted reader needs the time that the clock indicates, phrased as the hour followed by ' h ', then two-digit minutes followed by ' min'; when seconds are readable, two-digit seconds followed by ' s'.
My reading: 1 h 31 min
